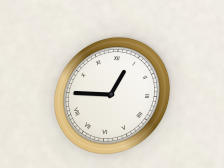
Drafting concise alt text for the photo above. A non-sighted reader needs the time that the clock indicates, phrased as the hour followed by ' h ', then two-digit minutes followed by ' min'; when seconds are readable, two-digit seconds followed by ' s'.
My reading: 12 h 45 min
